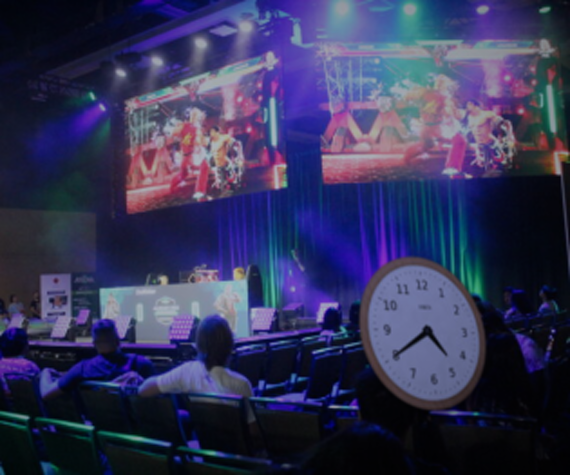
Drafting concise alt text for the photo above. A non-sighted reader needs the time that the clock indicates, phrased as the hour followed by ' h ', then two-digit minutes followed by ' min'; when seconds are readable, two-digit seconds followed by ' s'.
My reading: 4 h 40 min
